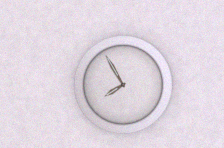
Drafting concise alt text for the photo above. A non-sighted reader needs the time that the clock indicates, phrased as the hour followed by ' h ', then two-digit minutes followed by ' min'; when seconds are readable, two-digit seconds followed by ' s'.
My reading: 7 h 55 min
